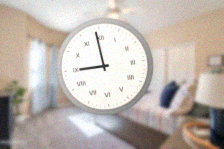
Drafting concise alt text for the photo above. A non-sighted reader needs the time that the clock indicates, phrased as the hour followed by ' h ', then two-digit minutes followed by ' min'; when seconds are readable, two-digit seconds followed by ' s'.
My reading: 8 h 59 min
